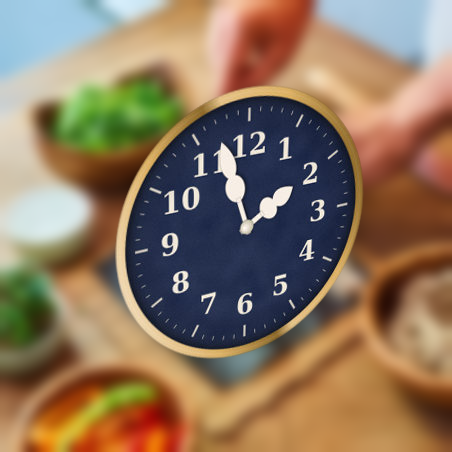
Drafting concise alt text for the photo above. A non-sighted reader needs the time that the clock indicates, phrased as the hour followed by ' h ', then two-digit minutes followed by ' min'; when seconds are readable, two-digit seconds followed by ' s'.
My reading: 1 h 57 min
